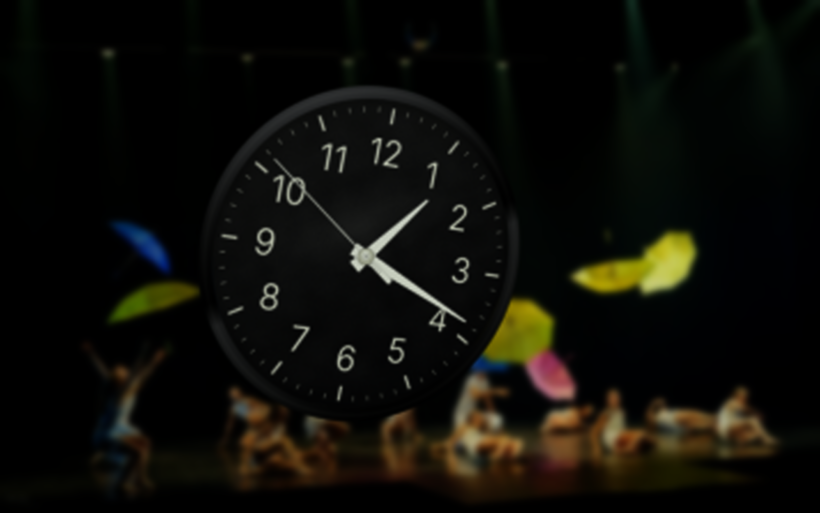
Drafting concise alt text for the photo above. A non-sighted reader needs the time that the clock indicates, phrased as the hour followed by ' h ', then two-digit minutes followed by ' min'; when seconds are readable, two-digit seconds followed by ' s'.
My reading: 1 h 18 min 51 s
